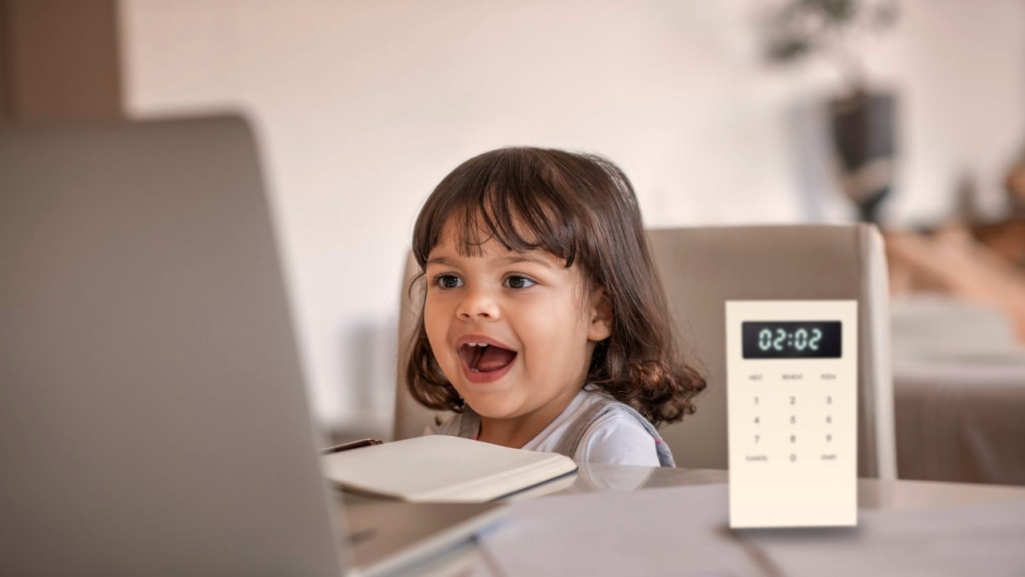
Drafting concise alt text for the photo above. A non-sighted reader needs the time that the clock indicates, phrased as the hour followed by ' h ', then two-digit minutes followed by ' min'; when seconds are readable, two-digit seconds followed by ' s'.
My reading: 2 h 02 min
